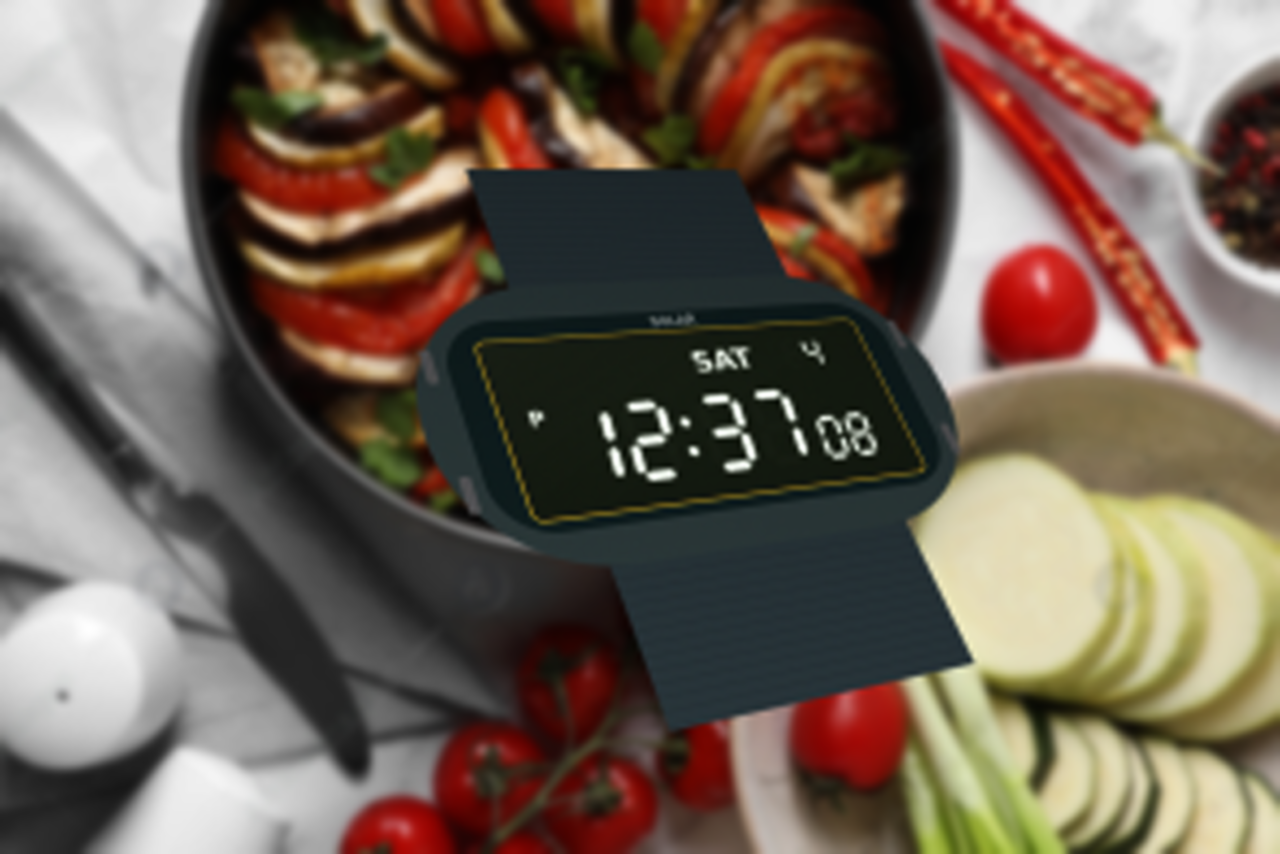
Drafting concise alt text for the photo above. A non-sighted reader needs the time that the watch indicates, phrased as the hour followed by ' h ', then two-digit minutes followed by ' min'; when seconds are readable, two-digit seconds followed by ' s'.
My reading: 12 h 37 min 08 s
